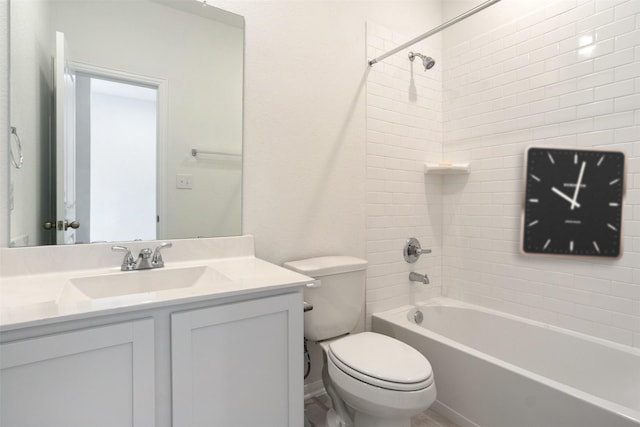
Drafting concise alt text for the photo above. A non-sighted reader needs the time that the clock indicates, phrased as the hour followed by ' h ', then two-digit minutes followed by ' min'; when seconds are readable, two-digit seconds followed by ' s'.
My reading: 10 h 02 min
